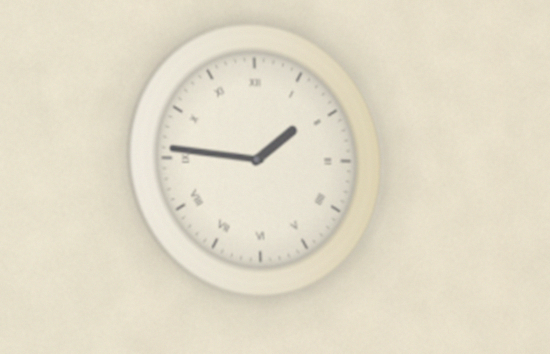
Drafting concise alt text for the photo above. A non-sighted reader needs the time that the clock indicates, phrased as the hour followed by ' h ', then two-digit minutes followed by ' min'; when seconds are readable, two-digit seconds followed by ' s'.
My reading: 1 h 46 min
